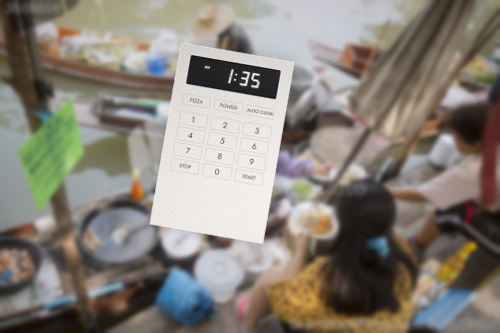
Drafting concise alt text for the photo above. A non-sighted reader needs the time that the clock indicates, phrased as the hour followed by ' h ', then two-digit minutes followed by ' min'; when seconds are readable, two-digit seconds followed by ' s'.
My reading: 1 h 35 min
